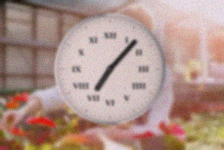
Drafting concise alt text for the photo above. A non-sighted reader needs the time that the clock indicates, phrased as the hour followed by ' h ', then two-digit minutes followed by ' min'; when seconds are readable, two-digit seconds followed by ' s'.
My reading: 7 h 07 min
